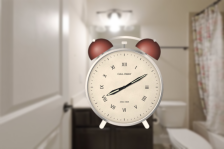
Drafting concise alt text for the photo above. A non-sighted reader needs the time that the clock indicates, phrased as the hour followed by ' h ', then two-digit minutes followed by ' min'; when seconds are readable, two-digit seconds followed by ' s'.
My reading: 8 h 10 min
